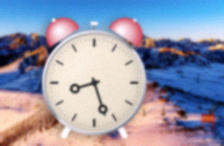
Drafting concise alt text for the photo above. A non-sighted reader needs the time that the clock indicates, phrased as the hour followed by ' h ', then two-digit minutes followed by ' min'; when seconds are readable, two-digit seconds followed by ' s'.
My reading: 8 h 27 min
